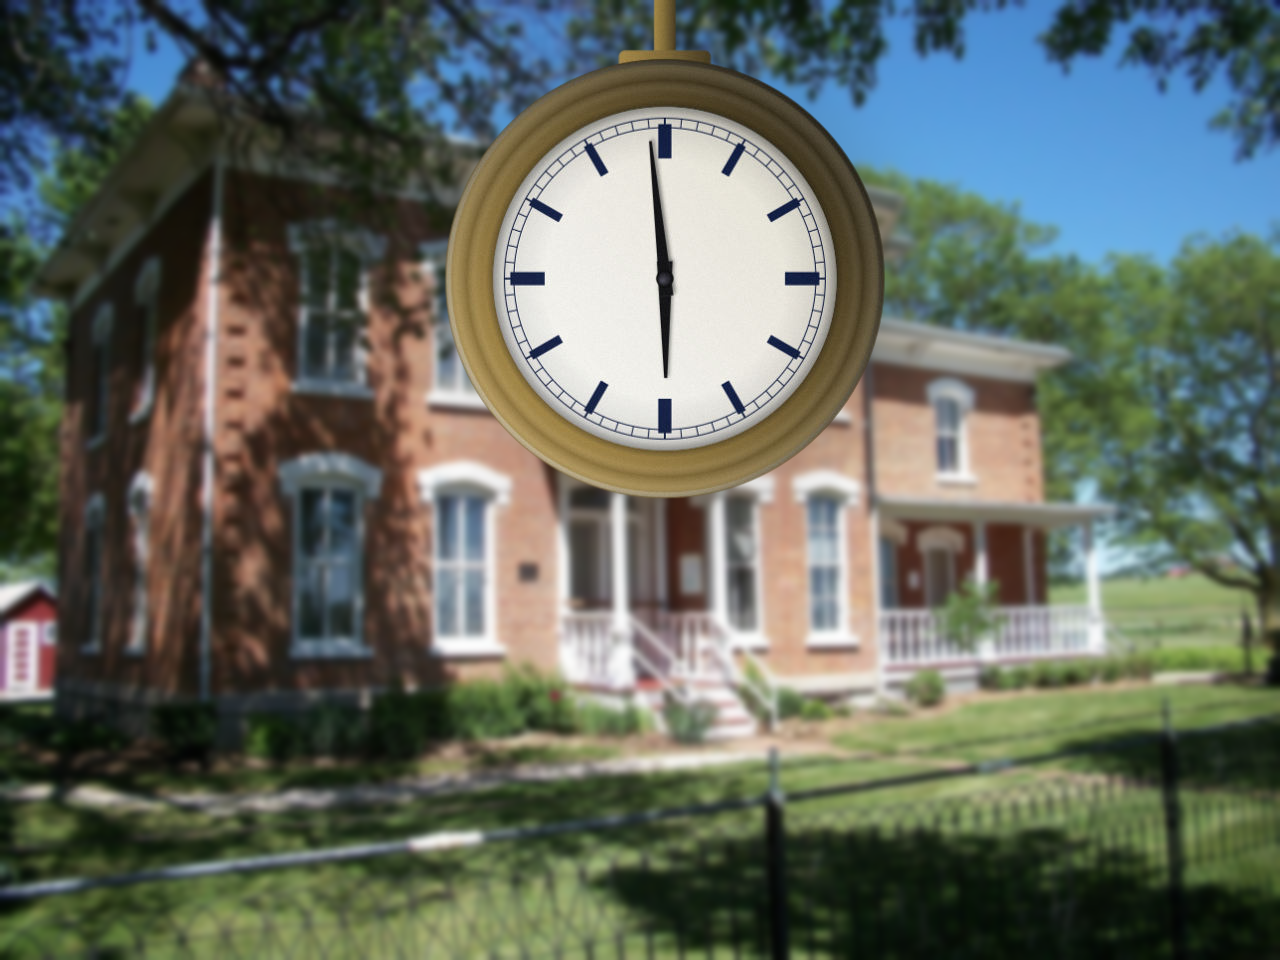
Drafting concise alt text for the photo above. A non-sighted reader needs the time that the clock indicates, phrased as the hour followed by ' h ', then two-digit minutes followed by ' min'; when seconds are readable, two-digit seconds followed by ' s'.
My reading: 5 h 59 min
